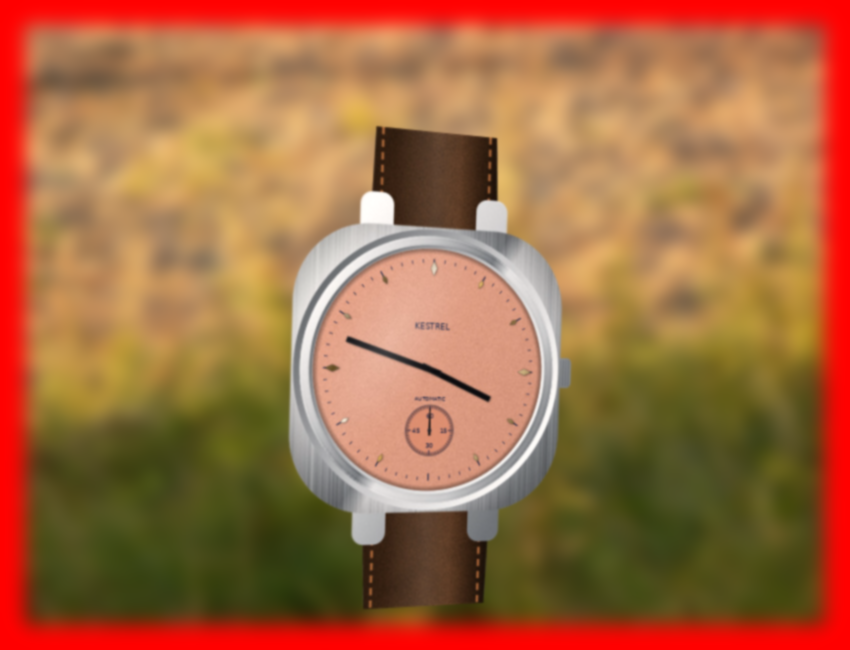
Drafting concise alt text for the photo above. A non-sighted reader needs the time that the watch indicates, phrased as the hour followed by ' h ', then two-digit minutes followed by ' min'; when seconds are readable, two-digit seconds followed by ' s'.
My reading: 3 h 48 min
